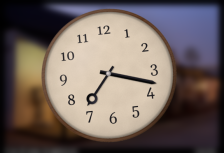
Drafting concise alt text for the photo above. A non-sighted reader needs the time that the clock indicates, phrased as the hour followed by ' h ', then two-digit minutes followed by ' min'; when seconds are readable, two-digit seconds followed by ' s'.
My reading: 7 h 18 min
